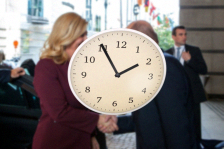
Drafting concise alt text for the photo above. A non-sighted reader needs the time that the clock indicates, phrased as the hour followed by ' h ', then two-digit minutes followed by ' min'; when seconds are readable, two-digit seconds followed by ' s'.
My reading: 1 h 55 min
